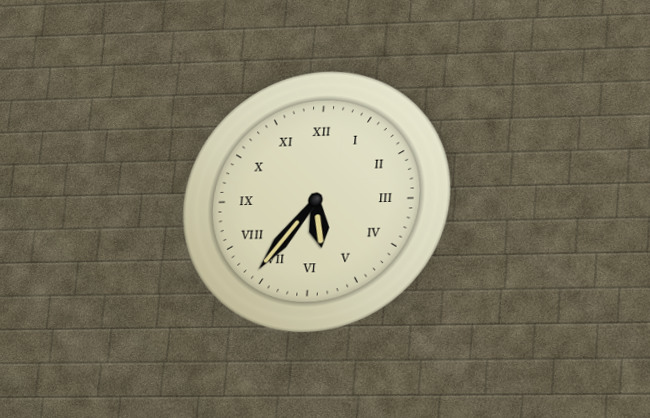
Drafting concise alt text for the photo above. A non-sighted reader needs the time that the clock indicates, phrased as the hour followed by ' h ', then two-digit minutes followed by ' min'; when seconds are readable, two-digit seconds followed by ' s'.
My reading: 5 h 36 min
